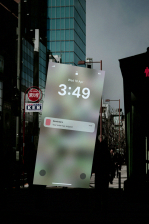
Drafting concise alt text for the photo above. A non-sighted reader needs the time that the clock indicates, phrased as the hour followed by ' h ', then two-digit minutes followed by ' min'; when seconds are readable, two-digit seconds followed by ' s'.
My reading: 3 h 49 min
